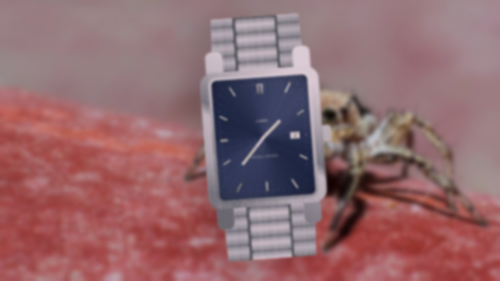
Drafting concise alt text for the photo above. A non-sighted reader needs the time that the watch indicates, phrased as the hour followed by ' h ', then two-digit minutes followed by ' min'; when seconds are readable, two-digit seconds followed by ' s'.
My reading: 1 h 37 min
